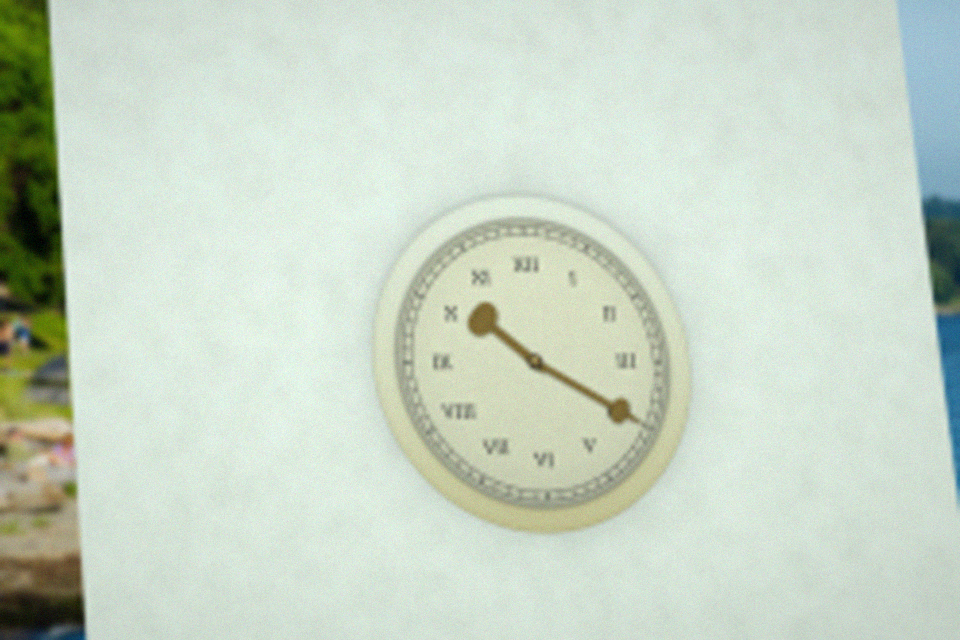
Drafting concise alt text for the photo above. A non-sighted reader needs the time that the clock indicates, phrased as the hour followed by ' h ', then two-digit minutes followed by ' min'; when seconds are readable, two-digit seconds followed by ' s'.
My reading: 10 h 20 min
